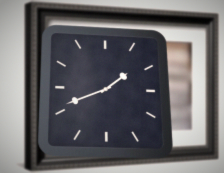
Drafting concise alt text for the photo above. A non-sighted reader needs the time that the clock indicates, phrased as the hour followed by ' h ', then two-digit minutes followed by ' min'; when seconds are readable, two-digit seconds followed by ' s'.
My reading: 1 h 41 min
